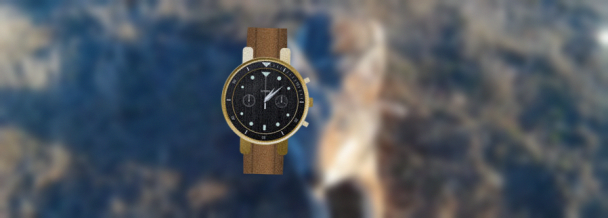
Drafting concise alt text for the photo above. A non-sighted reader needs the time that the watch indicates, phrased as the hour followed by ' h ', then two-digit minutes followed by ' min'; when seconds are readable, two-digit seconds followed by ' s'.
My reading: 1 h 08 min
